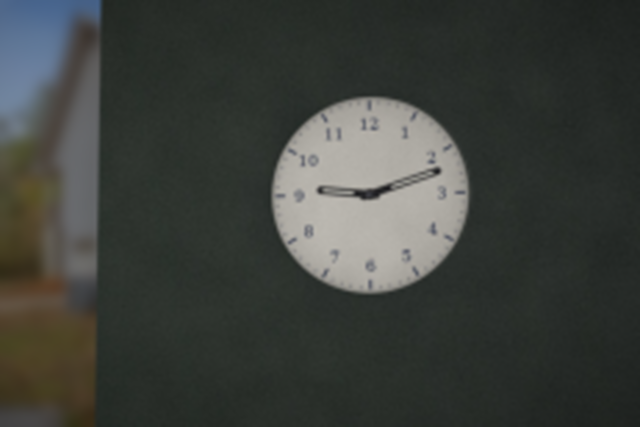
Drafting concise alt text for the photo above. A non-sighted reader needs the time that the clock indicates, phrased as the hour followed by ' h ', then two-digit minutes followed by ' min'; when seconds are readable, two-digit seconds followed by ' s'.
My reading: 9 h 12 min
